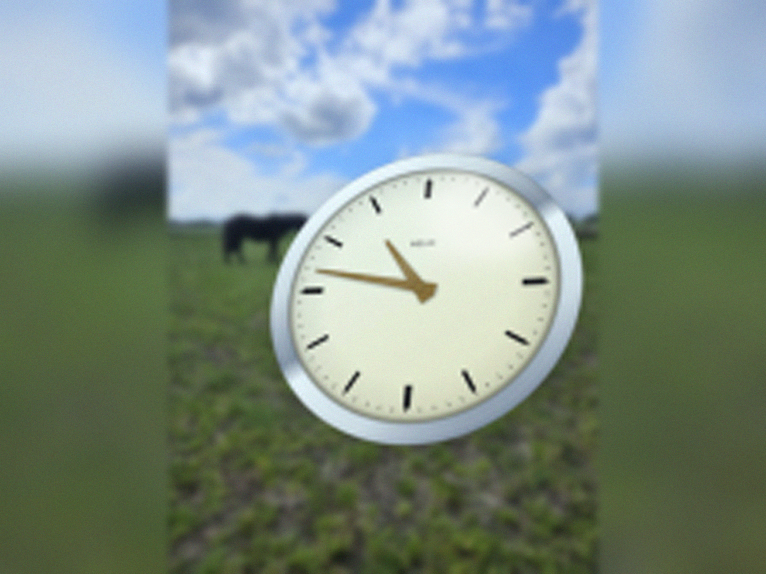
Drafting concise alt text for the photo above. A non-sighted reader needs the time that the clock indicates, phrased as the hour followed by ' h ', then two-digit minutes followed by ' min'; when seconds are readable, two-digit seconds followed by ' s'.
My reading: 10 h 47 min
